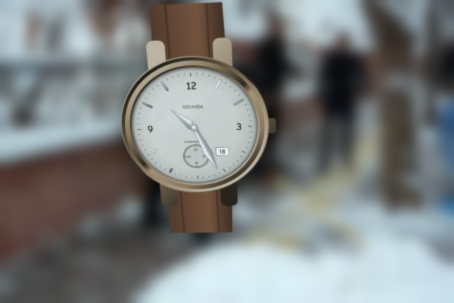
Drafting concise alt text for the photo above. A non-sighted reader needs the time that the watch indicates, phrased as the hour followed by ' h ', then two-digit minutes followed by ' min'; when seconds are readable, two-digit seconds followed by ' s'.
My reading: 10 h 26 min
